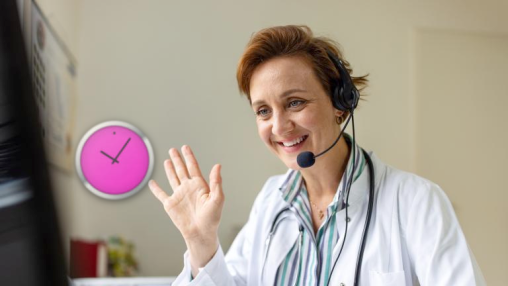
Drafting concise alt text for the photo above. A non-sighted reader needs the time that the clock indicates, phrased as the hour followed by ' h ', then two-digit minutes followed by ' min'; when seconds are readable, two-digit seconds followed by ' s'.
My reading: 10 h 06 min
